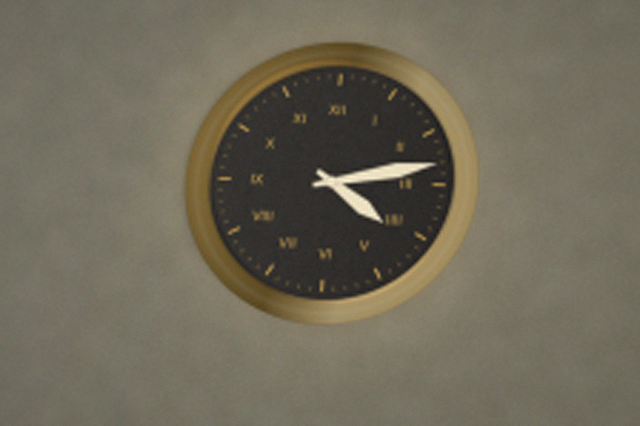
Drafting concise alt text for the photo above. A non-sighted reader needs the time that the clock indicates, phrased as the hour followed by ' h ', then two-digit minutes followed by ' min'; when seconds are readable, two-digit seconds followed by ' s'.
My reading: 4 h 13 min
